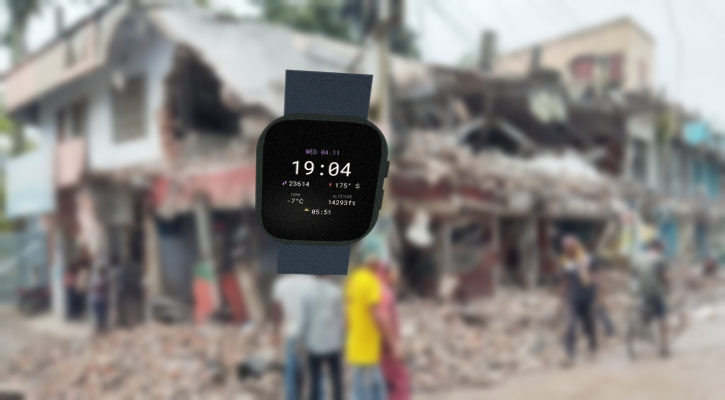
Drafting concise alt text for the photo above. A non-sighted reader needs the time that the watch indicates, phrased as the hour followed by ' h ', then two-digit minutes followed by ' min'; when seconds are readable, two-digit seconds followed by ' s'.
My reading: 19 h 04 min
